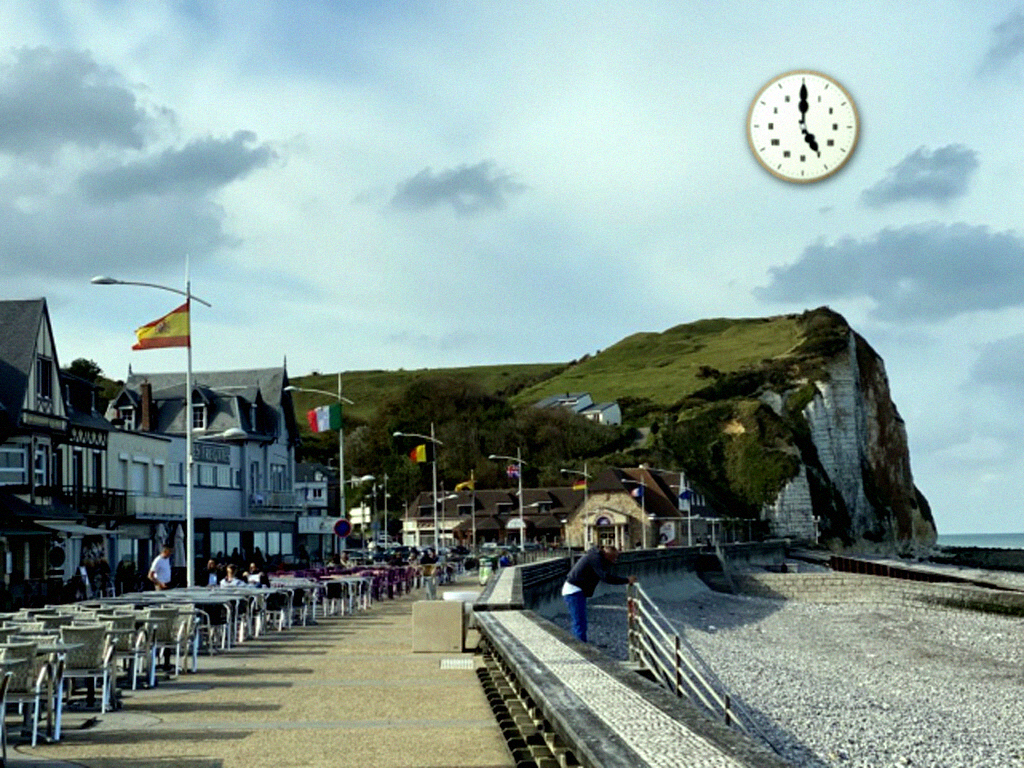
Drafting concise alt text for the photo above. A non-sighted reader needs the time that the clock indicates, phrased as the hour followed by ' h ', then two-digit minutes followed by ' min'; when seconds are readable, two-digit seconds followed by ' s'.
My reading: 5 h 00 min
